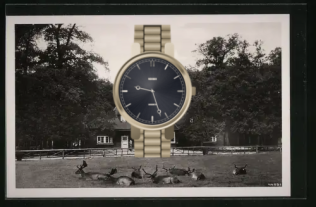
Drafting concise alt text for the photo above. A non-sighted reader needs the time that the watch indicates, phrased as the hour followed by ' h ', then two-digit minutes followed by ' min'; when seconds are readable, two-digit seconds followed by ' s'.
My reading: 9 h 27 min
